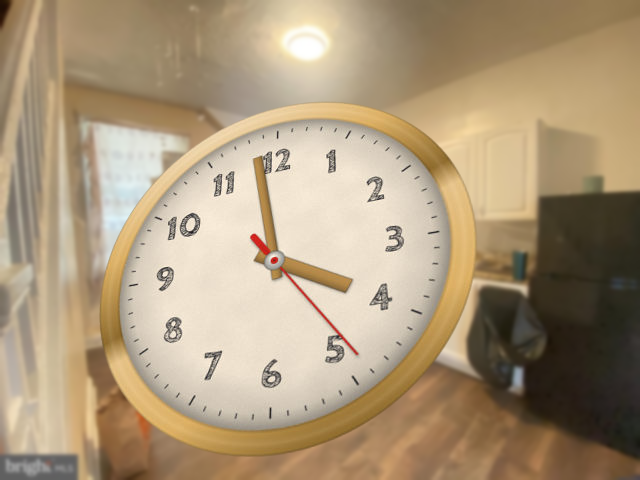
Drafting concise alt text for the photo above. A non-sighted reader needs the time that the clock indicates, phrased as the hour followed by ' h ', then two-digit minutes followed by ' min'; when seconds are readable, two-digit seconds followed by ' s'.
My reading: 3 h 58 min 24 s
